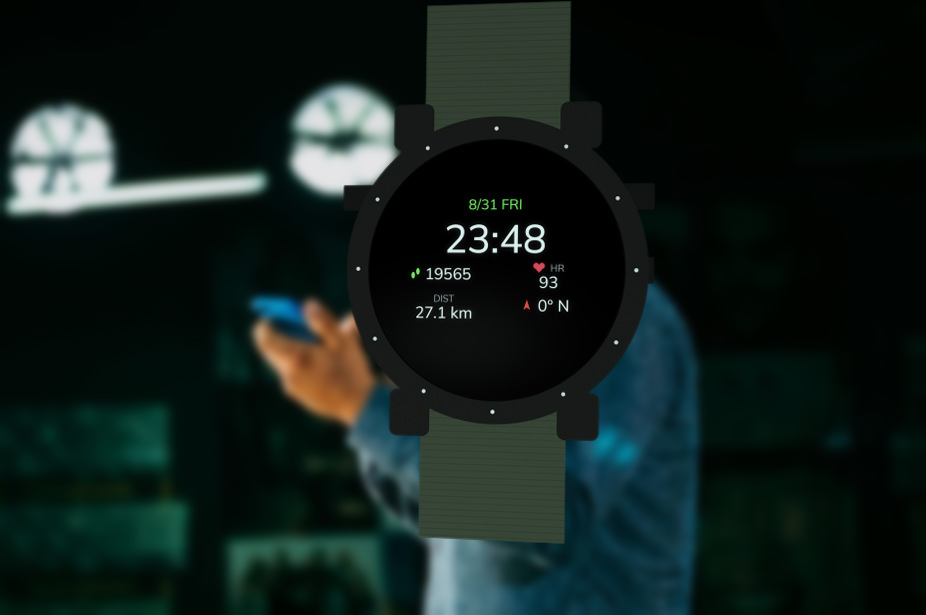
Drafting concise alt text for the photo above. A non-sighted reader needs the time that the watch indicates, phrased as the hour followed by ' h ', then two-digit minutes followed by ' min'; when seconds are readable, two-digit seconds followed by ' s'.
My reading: 23 h 48 min
